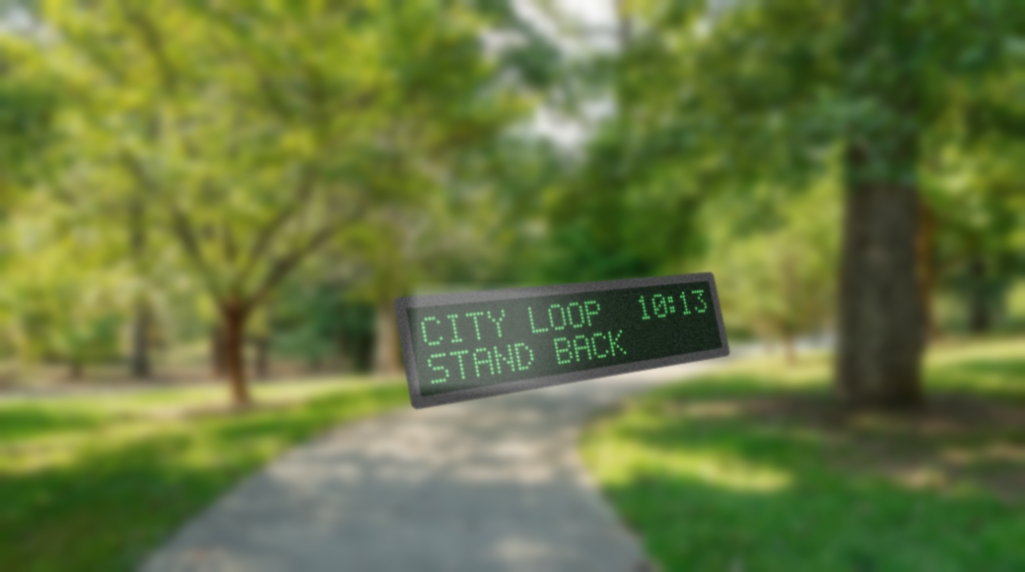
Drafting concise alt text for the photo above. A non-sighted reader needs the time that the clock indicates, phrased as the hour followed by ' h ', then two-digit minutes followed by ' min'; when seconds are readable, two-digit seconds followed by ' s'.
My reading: 10 h 13 min
